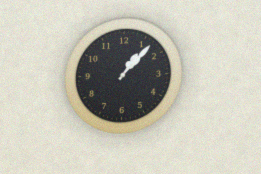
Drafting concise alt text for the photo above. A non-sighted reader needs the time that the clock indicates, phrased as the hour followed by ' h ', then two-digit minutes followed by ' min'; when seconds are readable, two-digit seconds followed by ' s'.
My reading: 1 h 07 min
